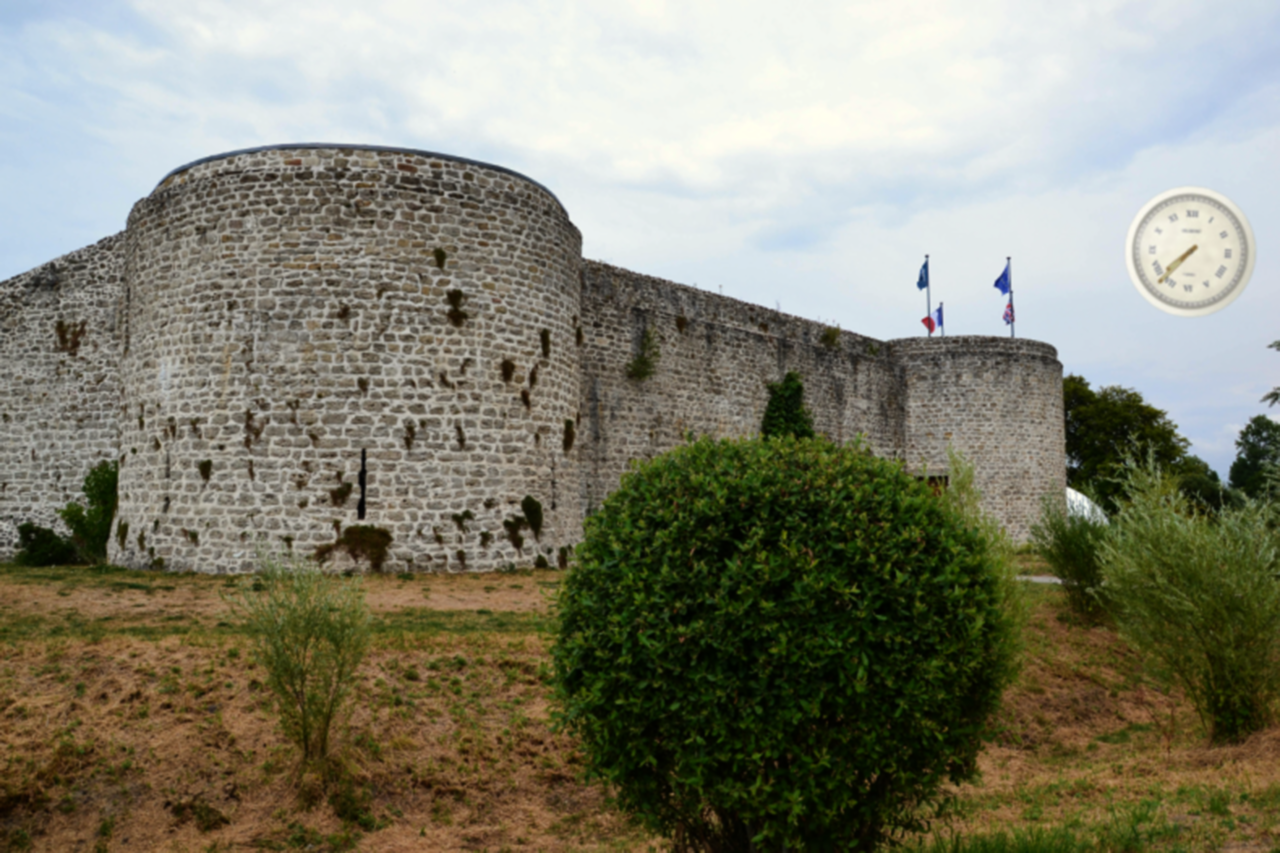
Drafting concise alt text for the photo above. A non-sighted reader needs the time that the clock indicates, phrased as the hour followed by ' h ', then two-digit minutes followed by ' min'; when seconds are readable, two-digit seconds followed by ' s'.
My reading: 7 h 37 min
